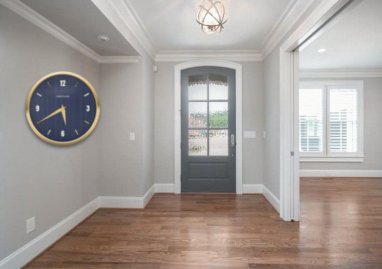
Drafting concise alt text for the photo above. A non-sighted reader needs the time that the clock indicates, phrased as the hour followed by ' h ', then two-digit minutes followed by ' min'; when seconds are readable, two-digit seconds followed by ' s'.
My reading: 5 h 40 min
